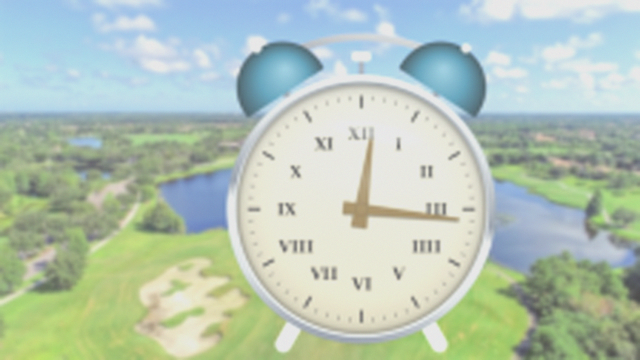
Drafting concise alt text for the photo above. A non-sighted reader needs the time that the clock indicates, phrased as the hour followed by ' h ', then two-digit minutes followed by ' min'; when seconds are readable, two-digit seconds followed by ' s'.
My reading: 12 h 16 min
